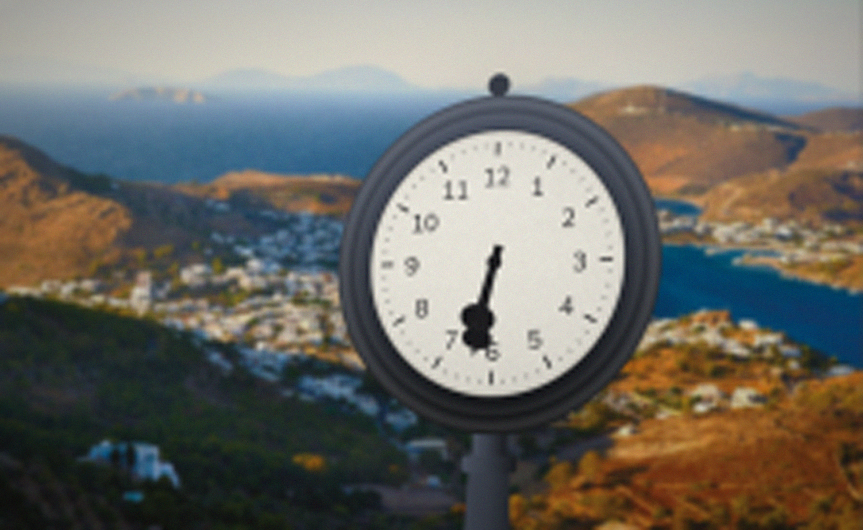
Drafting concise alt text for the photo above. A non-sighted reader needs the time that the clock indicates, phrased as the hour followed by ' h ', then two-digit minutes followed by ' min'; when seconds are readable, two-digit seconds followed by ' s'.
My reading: 6 h 32 min
